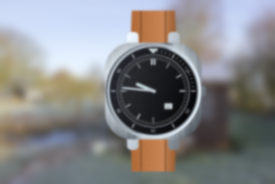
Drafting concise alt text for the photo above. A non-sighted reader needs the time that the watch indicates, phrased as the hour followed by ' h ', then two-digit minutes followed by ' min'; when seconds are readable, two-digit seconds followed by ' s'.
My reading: 9 h 46 min
